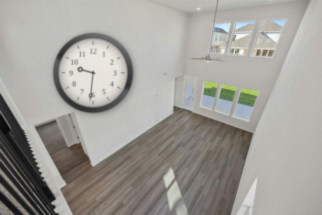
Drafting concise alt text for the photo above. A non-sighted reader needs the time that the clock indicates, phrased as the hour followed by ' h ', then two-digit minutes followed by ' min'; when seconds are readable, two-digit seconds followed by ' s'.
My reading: 9 h 31 min
